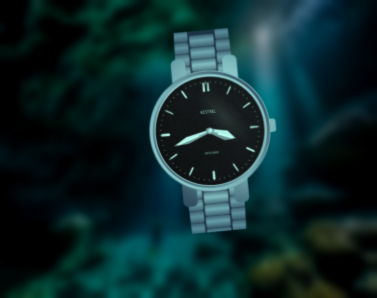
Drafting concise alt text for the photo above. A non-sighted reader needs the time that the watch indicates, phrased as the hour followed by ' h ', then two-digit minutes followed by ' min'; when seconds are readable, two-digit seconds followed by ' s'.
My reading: 3 h 42 min
